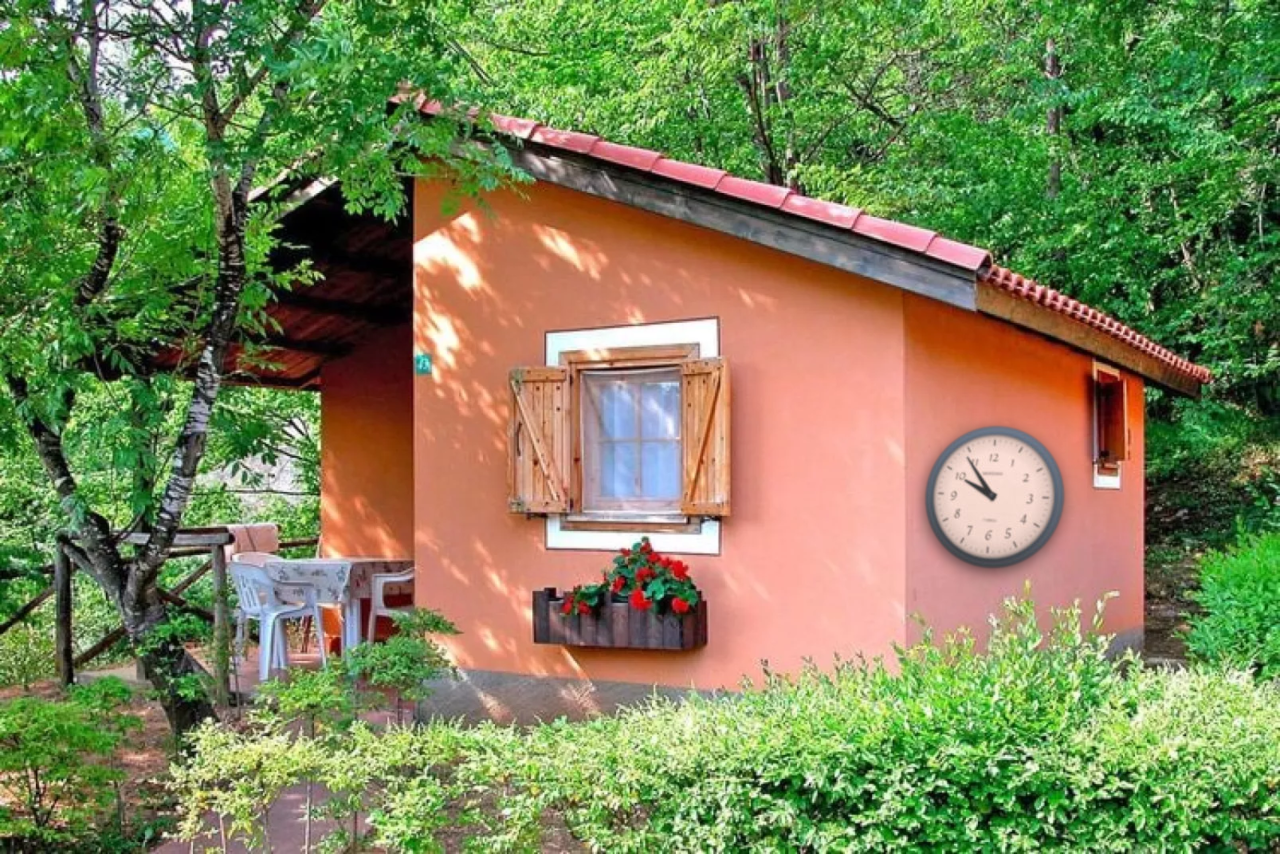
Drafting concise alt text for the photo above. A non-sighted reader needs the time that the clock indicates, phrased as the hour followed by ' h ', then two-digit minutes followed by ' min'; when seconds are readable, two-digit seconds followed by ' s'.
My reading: 9 h 54 min
